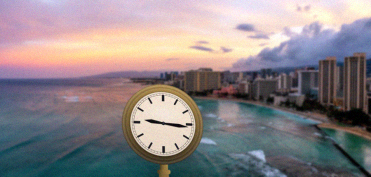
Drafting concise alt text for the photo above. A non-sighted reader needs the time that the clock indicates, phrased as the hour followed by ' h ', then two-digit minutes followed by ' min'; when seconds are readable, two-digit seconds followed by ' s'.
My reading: 9 h 16 min
